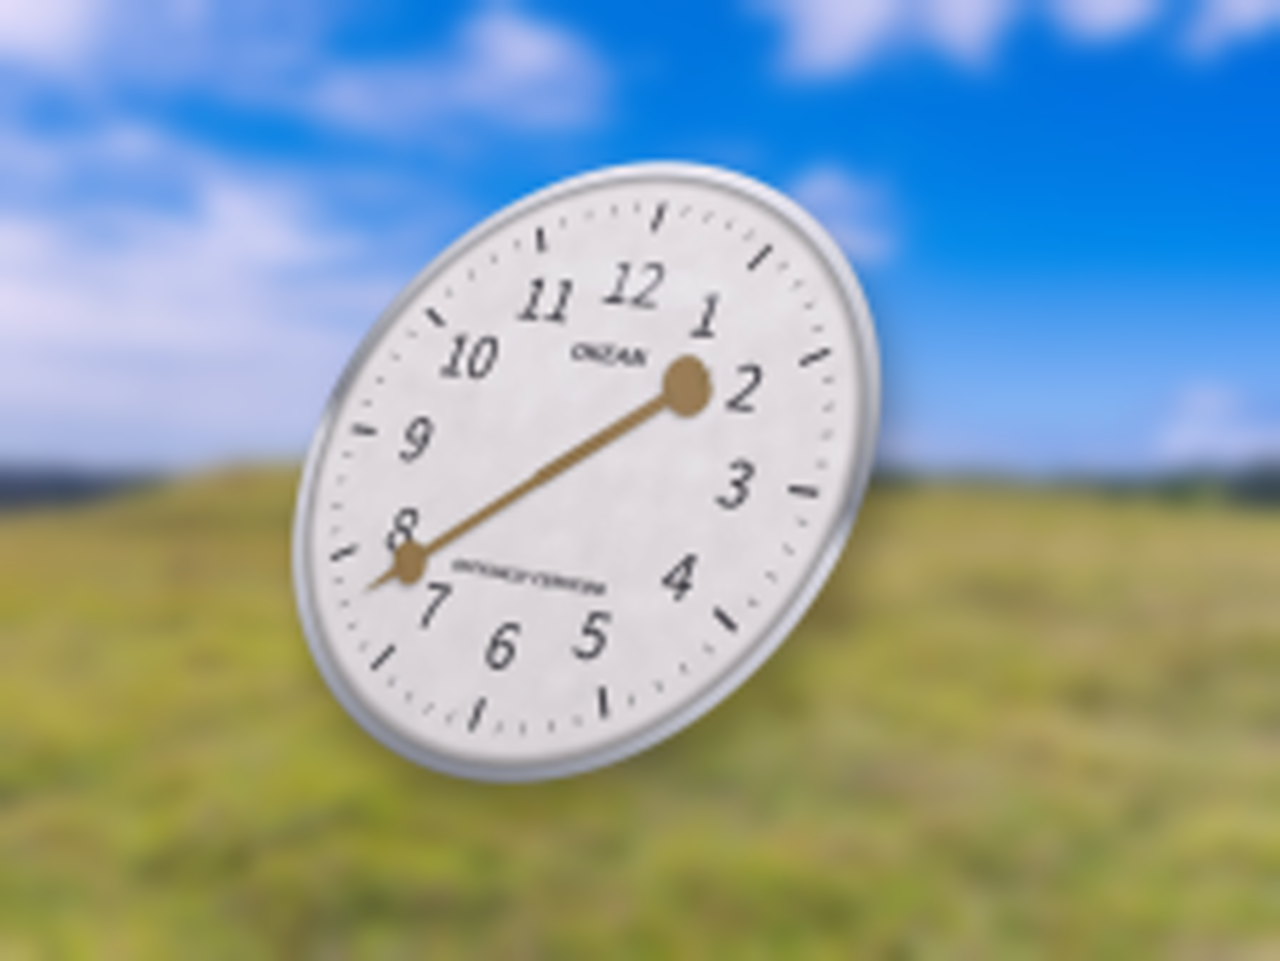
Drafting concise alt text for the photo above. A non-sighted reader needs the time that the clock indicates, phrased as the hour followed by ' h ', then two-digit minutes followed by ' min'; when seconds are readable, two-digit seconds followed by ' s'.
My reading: 1 h 38 min
